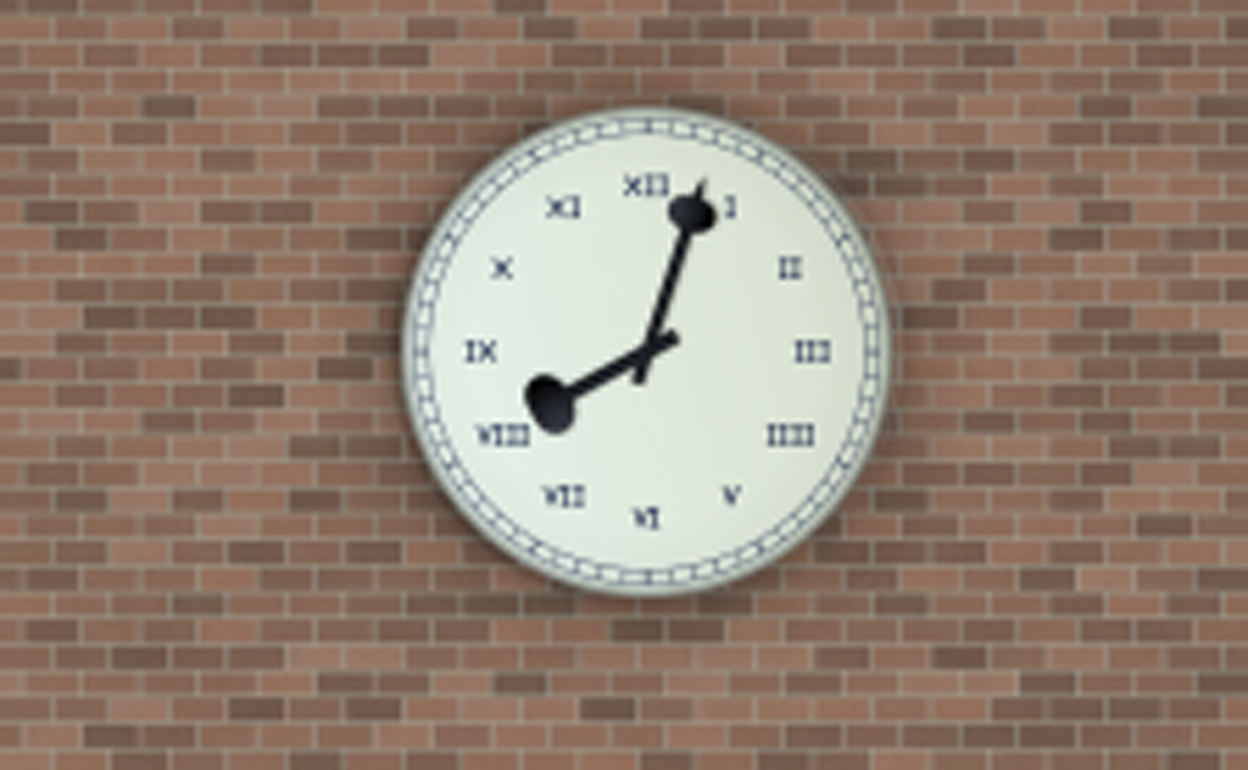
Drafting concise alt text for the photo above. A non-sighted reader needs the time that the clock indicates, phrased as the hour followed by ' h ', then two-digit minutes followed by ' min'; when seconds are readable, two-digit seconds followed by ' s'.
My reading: 8 h 03 min
